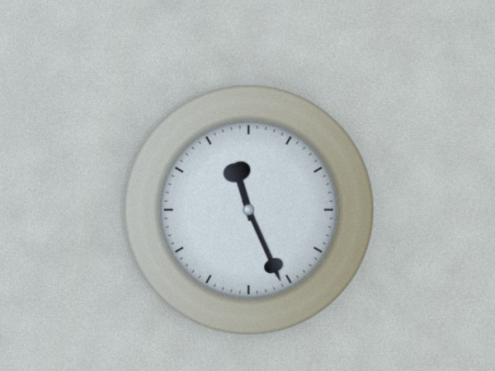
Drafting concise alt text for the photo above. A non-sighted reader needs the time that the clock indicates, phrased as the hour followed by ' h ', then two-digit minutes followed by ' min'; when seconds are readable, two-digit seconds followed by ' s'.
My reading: 11 h 26 min
